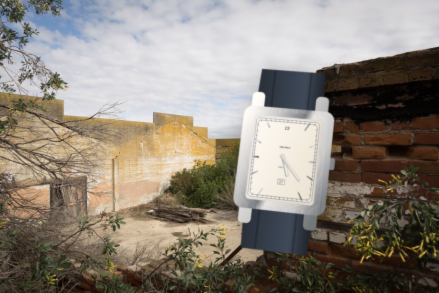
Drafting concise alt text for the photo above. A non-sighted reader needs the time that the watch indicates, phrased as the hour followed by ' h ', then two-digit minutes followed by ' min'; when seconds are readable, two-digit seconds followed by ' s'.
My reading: 5 h 23 min
